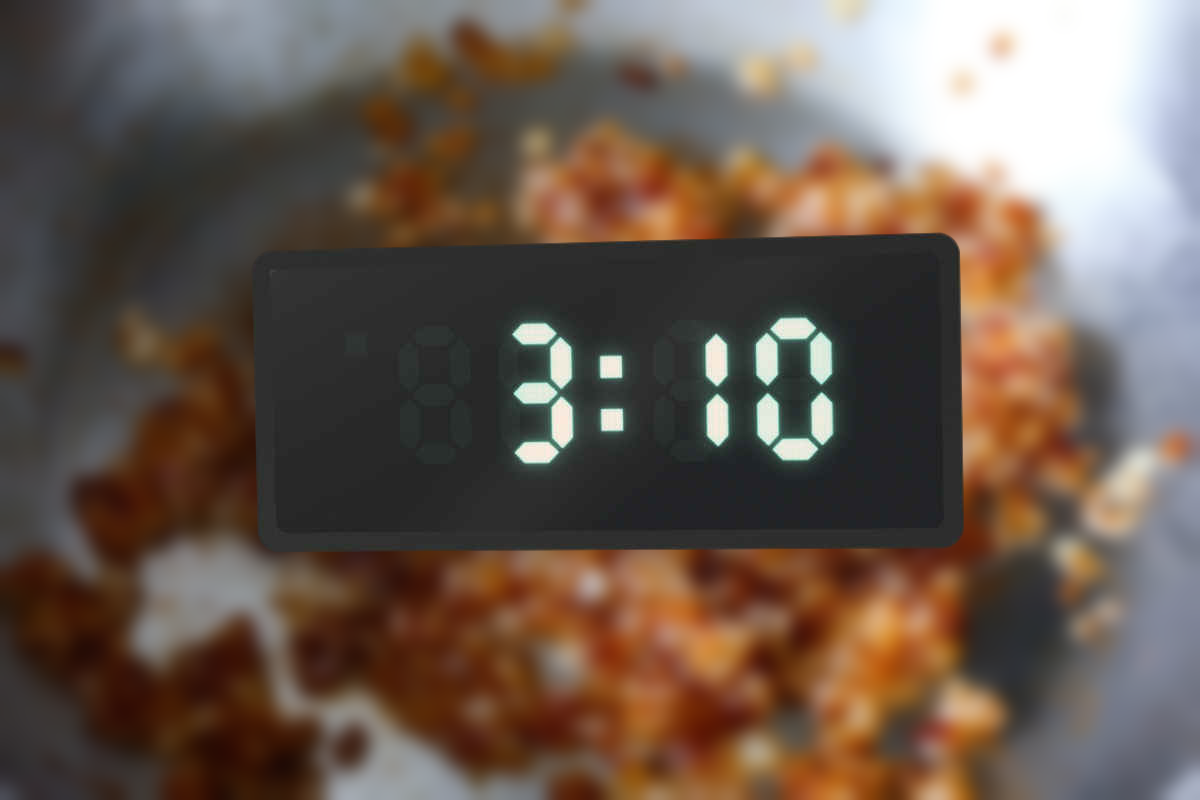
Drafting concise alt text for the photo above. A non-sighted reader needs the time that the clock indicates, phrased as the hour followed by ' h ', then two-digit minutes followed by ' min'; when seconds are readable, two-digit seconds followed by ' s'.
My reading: 3 h 10 min
